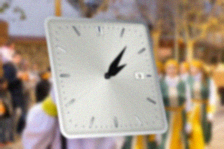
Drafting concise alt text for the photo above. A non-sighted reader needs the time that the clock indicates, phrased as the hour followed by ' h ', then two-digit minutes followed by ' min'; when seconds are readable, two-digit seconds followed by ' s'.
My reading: 2 h 07 min
